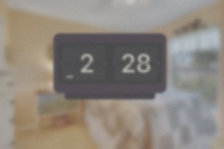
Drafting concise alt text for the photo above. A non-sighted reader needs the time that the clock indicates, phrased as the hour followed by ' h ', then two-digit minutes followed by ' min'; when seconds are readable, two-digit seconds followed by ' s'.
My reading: 2 h 28 min
